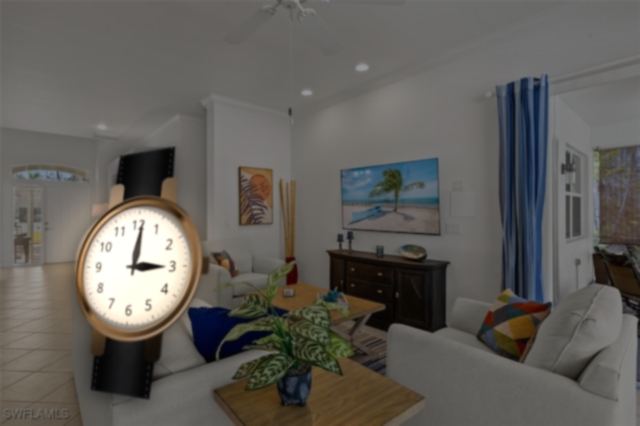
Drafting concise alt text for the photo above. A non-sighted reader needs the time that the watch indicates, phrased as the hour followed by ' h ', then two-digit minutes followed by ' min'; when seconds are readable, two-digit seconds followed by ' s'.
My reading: 3 h 01 min
